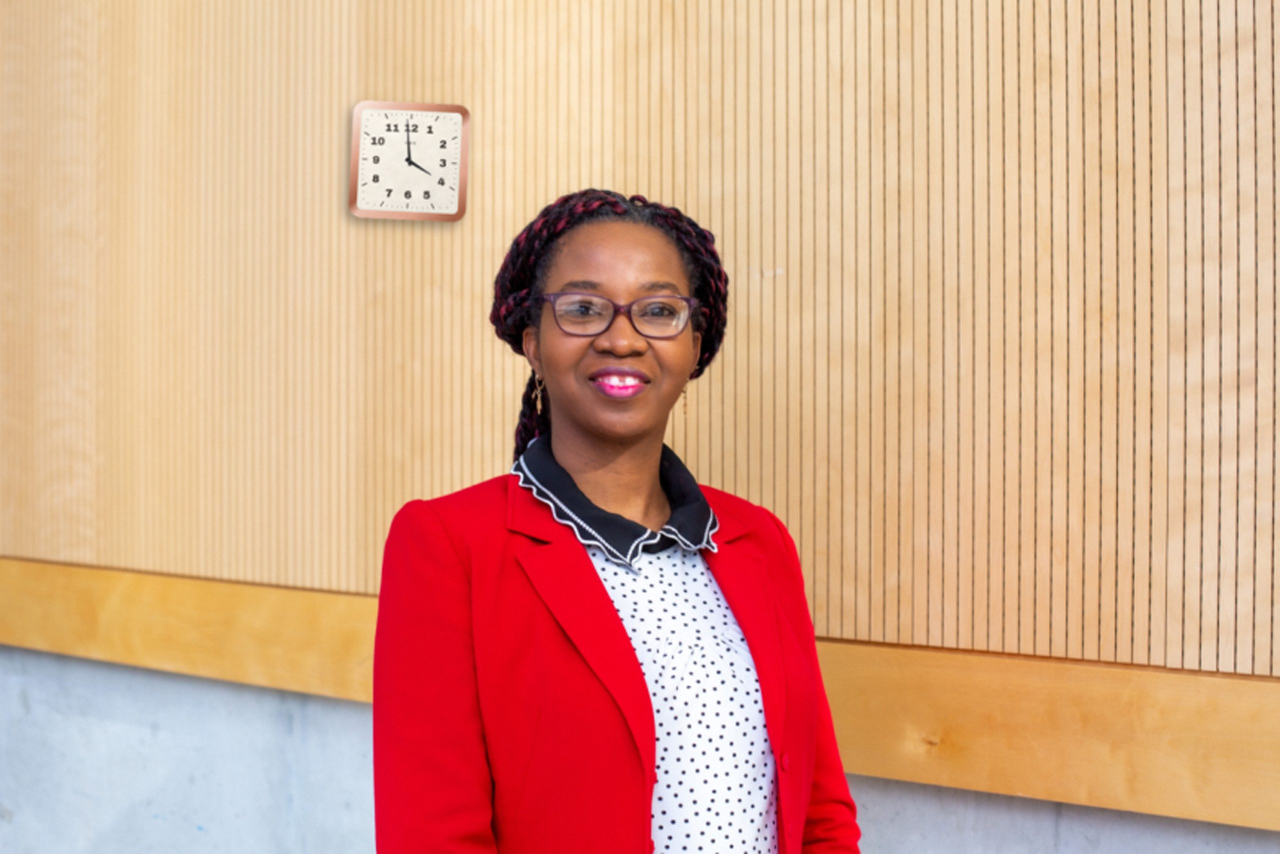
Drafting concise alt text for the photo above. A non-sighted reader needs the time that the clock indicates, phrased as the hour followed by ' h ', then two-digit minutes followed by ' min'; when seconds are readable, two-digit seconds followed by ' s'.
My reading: 3 h 59 min
